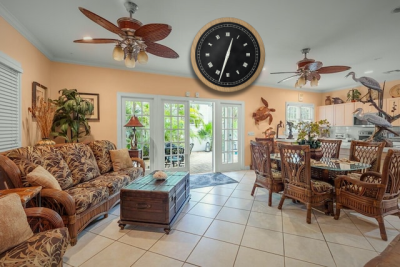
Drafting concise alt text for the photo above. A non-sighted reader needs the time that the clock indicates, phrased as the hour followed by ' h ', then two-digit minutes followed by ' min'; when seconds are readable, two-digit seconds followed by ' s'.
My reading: 12 h 33 min
